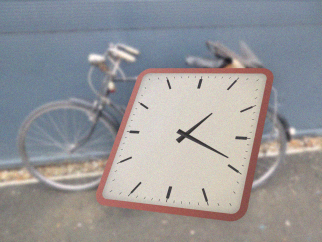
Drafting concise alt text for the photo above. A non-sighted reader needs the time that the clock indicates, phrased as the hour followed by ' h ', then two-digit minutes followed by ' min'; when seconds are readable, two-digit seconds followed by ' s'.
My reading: 1 h 19 min
